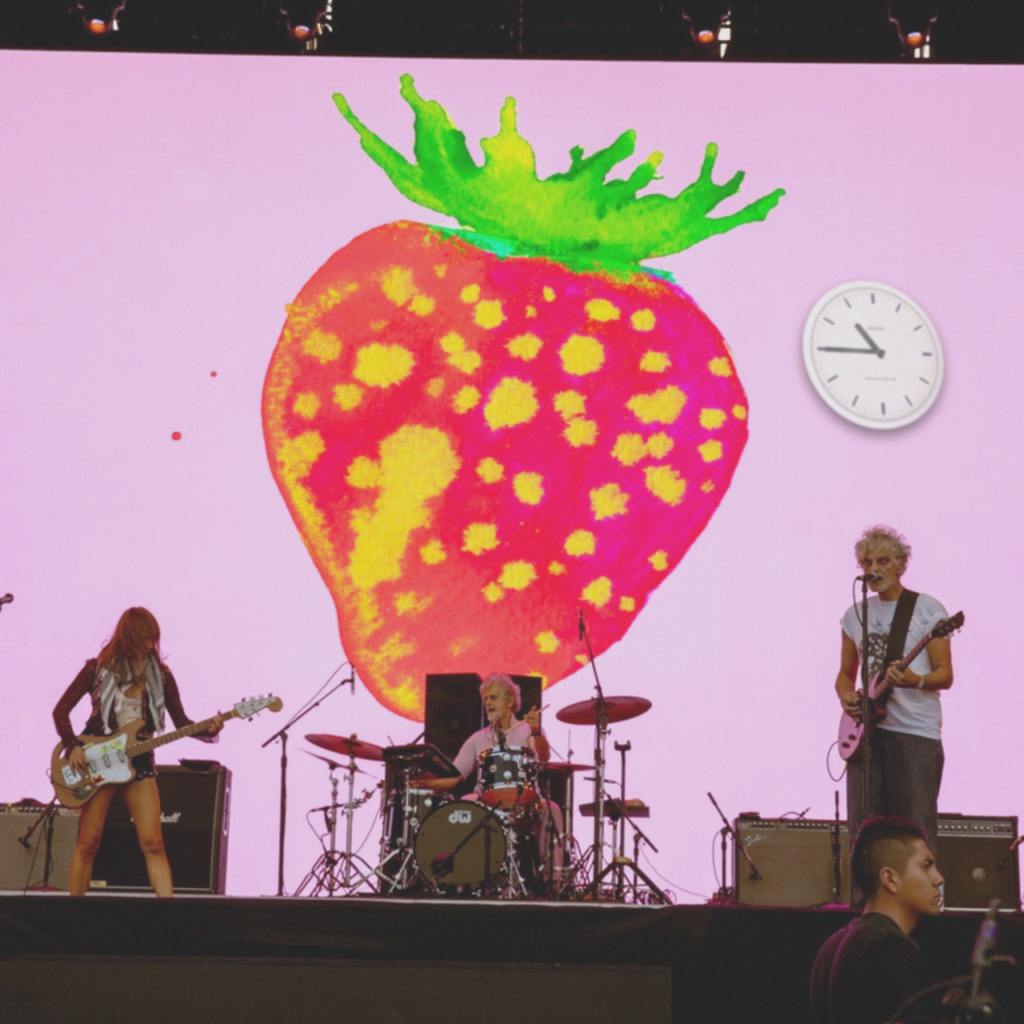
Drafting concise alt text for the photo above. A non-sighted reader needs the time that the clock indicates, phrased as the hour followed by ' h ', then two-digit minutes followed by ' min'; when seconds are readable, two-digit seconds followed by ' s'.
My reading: 10 h 45 min
